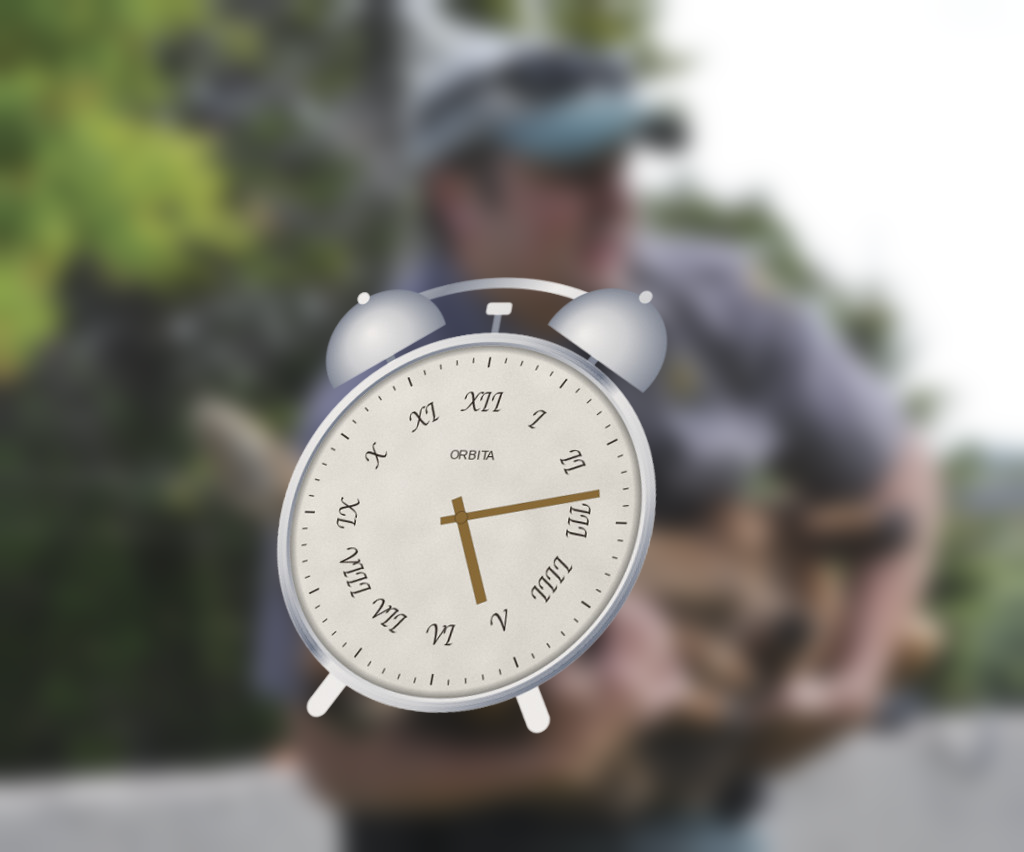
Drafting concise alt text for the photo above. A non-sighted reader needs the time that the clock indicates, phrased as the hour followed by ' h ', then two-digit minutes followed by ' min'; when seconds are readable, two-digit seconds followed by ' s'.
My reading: 5 h 13 min
